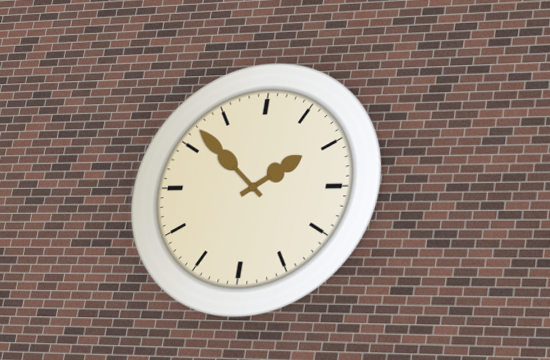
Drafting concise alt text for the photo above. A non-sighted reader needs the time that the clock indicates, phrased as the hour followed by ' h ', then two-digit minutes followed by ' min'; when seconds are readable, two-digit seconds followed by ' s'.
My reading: 1 h 52 min
